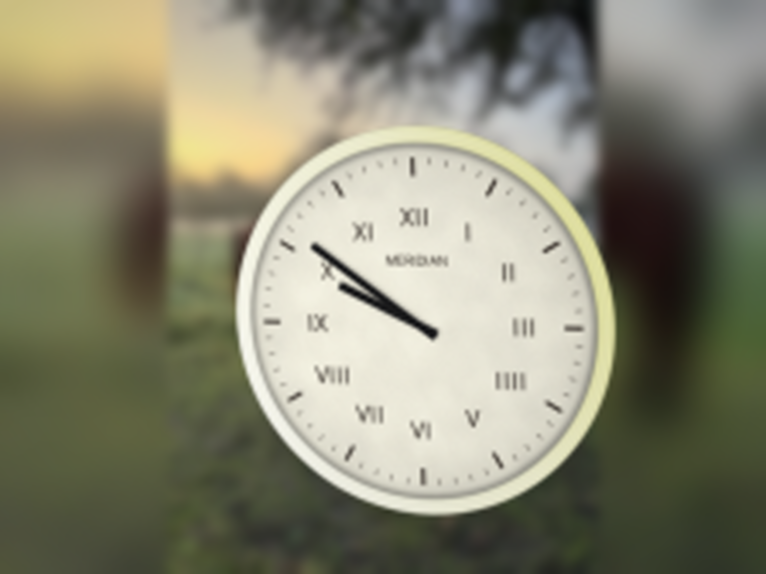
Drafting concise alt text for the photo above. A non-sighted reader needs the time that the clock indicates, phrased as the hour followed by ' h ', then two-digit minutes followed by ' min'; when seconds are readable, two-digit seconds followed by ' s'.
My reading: 9 h 51 min
